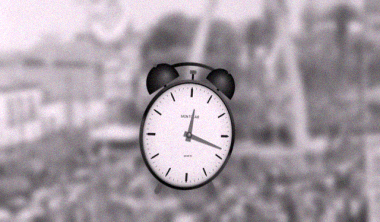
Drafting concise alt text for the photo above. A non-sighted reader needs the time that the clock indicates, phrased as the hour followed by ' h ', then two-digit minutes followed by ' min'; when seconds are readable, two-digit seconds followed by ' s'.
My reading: 12 h 18 min
